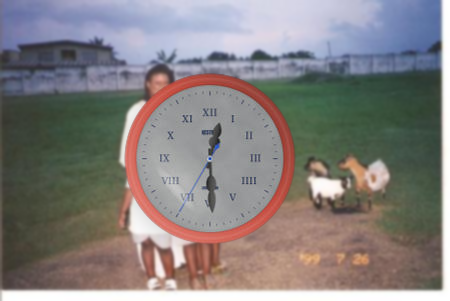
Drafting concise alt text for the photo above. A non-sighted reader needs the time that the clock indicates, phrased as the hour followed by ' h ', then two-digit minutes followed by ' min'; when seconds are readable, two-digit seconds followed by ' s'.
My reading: 12 h 29 min 35 s
